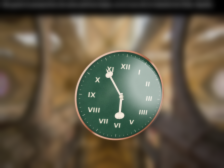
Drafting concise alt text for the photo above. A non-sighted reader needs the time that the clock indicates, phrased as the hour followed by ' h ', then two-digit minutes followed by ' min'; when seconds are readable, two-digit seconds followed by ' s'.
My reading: 5 h 54 min
